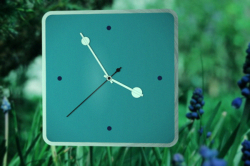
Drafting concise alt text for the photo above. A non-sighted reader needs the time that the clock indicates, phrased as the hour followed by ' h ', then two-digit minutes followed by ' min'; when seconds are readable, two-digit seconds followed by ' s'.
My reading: 3 h 54 min 38 s
